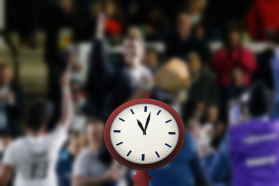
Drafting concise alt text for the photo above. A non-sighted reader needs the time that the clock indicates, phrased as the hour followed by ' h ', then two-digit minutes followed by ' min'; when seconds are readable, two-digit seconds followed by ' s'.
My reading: 11 h 02 min
